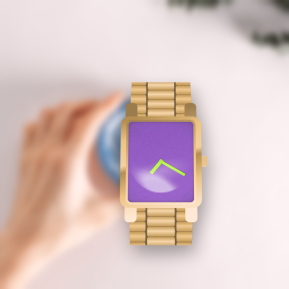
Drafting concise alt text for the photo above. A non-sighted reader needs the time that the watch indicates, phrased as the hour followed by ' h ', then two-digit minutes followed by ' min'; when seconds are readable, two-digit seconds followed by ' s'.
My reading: 7 h 20 min
